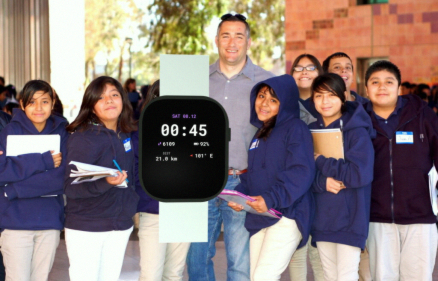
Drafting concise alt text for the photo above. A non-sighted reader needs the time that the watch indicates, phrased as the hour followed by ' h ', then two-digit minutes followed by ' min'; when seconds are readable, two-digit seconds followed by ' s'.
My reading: 0 h 45 min
